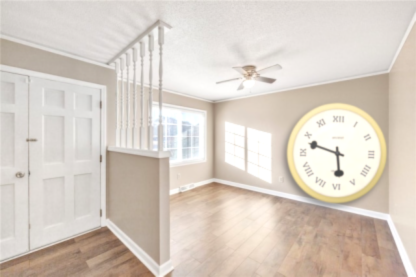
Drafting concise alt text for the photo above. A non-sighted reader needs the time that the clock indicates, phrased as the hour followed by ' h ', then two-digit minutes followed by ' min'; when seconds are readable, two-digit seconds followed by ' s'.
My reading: 5 h 48 min
